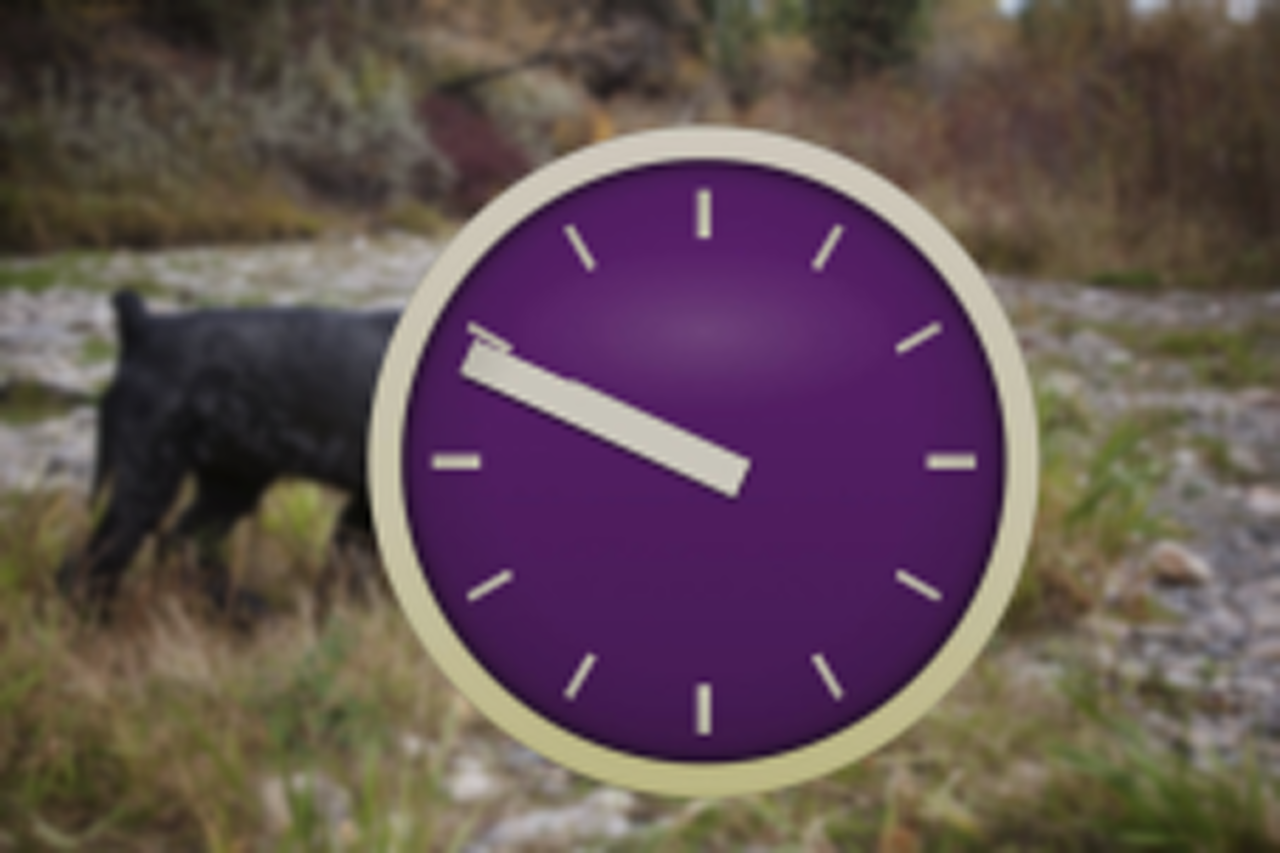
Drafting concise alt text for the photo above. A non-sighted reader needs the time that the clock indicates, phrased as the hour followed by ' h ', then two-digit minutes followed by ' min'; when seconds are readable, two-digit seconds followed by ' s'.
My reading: 9 h 49 min
